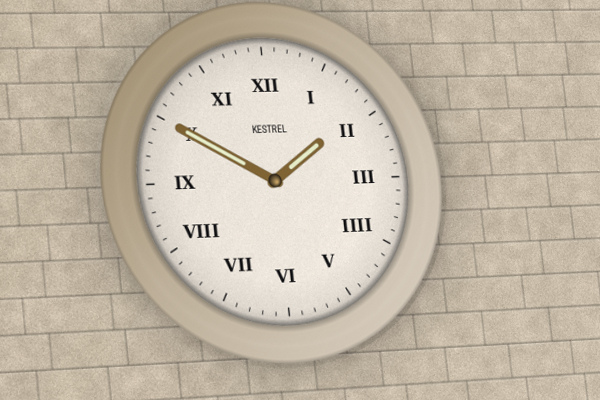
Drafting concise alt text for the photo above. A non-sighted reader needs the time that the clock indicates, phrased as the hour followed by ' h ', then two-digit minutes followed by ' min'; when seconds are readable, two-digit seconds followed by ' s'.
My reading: 1 h 50 min
